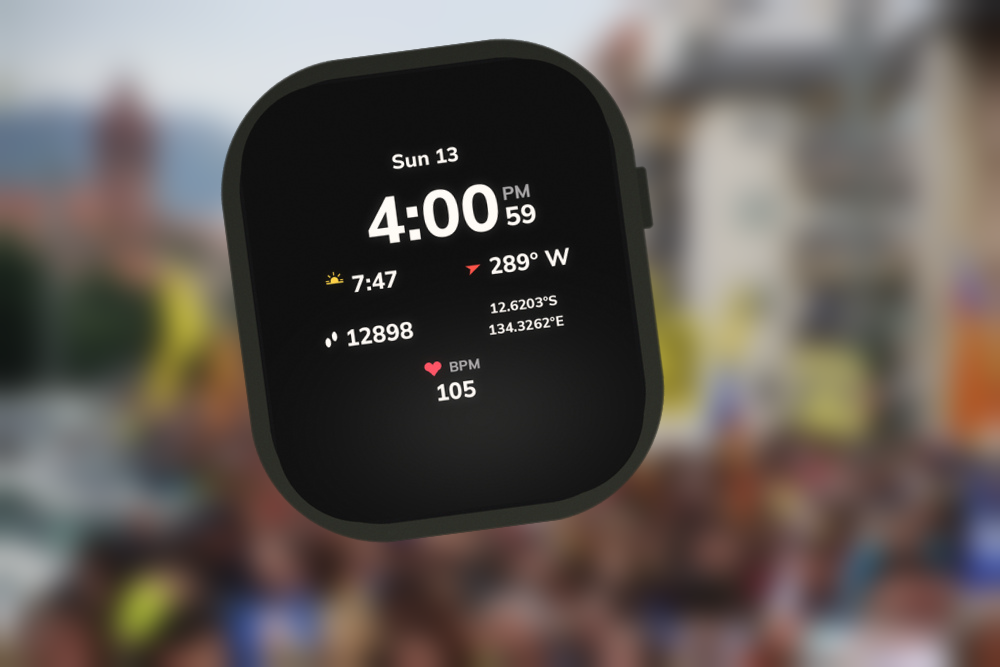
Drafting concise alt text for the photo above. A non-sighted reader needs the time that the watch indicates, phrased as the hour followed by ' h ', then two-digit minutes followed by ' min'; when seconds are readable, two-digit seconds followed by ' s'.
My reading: 4 h 00 min 59 s
